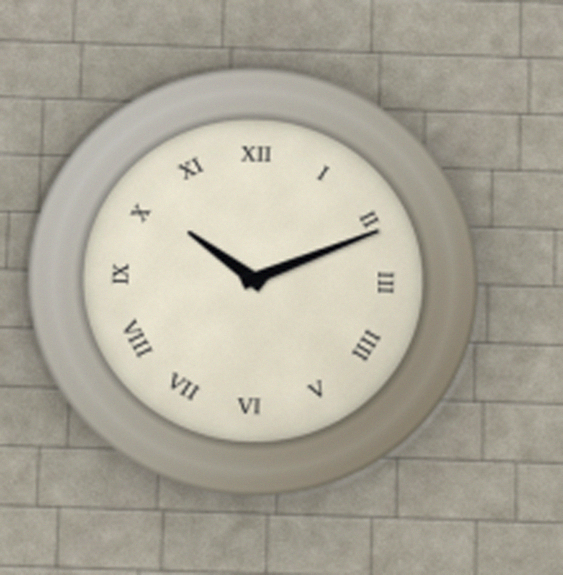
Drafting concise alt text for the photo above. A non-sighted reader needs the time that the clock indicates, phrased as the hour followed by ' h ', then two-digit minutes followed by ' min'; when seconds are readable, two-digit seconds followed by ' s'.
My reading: 10 h 11 min
